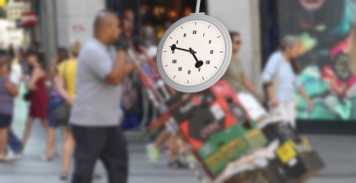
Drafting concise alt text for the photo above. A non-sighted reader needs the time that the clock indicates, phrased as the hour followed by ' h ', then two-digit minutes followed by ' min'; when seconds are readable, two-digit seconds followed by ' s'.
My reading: 4 h 47 min
